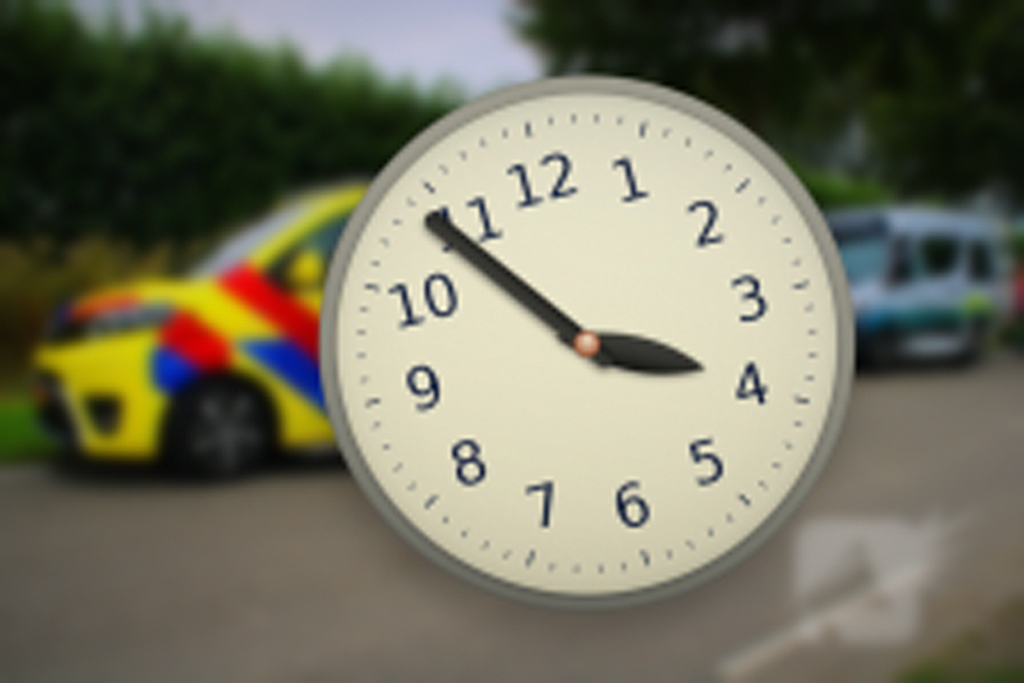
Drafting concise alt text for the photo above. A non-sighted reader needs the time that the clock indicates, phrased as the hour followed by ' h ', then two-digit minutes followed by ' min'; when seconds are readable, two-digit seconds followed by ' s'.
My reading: 3 h 54 min
